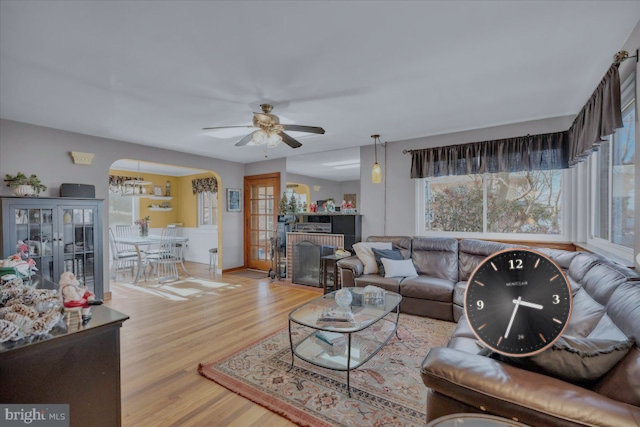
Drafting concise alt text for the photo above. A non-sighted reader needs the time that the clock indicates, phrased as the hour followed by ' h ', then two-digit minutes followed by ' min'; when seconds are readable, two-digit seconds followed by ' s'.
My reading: 3 h 34 min
